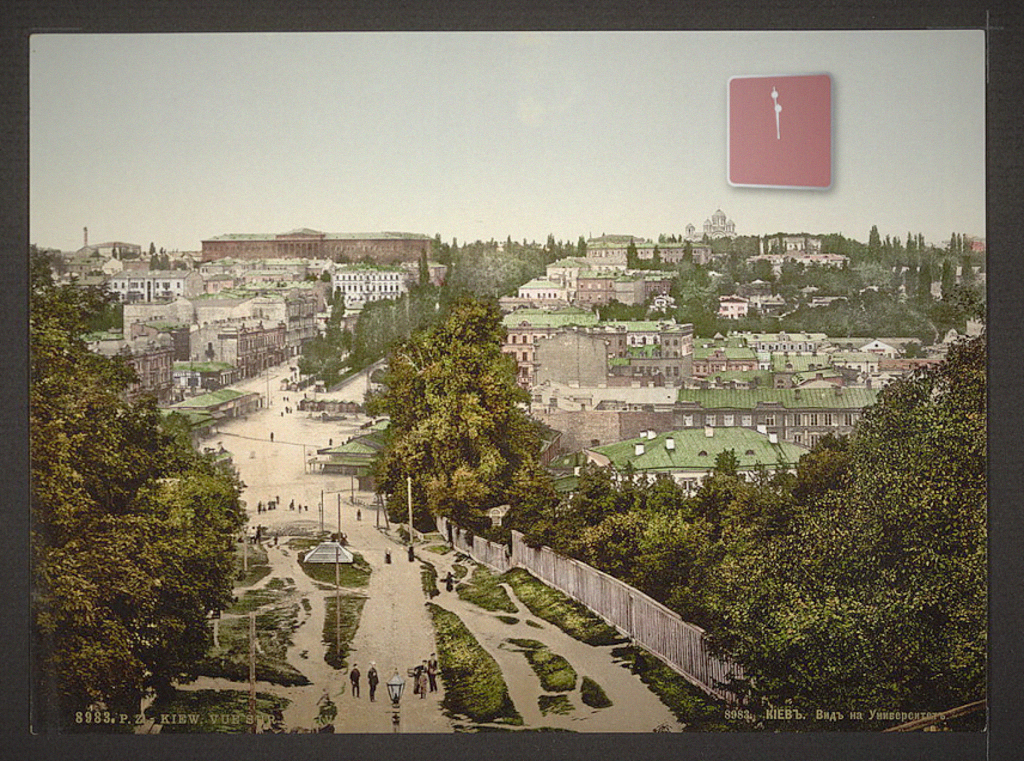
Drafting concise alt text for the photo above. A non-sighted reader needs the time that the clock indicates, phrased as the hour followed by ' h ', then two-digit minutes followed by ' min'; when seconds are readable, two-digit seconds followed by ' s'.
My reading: 11 h 59 min
